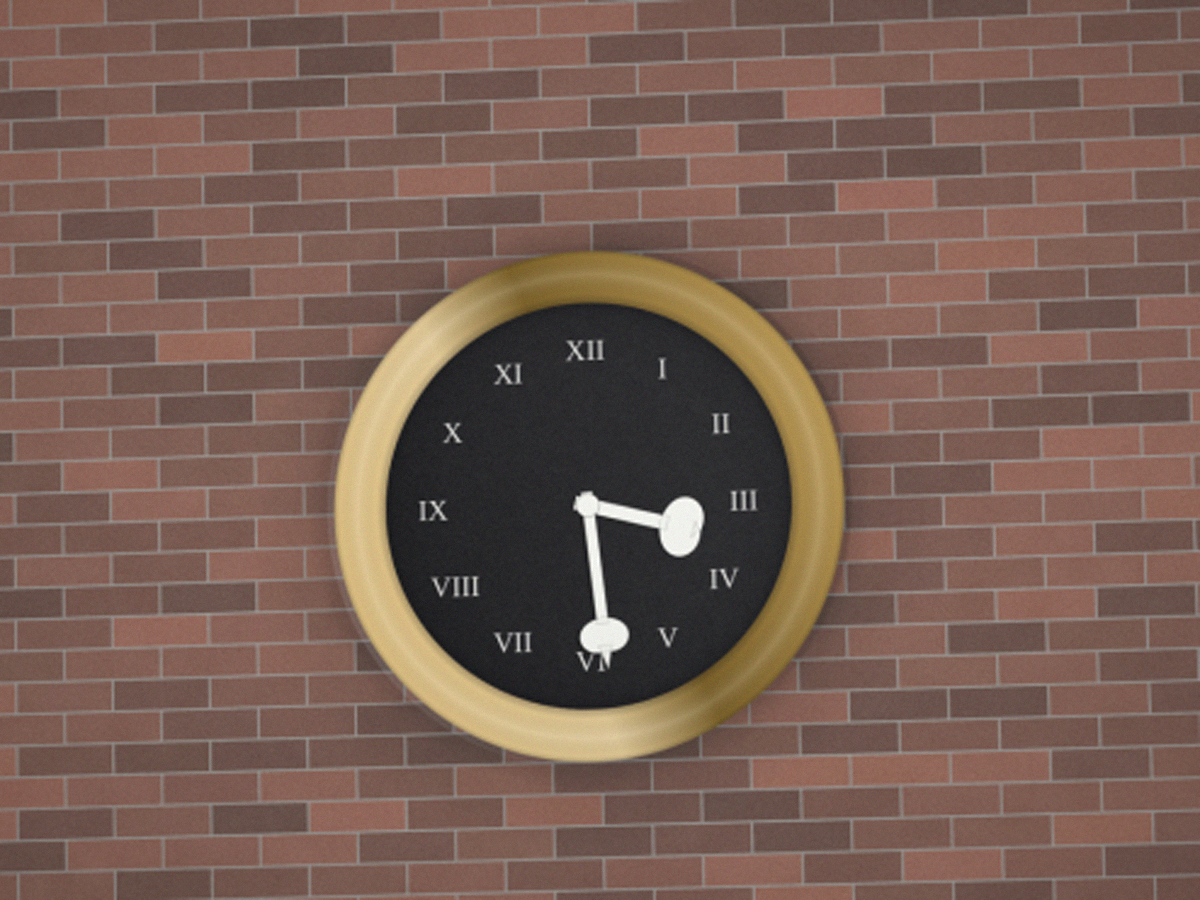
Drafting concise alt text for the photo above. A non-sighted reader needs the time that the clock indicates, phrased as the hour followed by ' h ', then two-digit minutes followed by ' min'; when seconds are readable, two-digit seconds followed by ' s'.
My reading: 3 h 29 min
